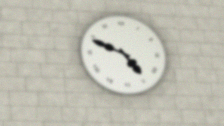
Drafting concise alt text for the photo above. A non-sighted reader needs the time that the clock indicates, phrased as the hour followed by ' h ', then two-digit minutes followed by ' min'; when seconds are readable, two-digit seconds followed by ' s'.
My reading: 4 h 49 min
